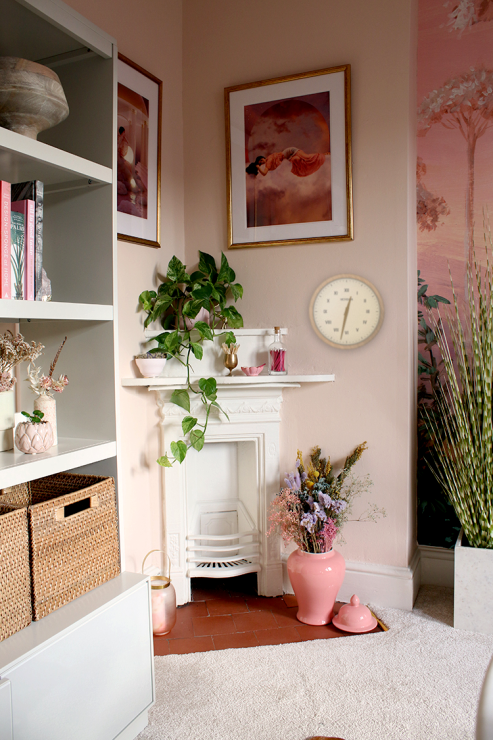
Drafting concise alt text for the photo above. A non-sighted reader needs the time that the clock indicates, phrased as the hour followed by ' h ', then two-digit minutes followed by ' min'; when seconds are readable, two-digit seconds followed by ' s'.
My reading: 12 h 32 min
